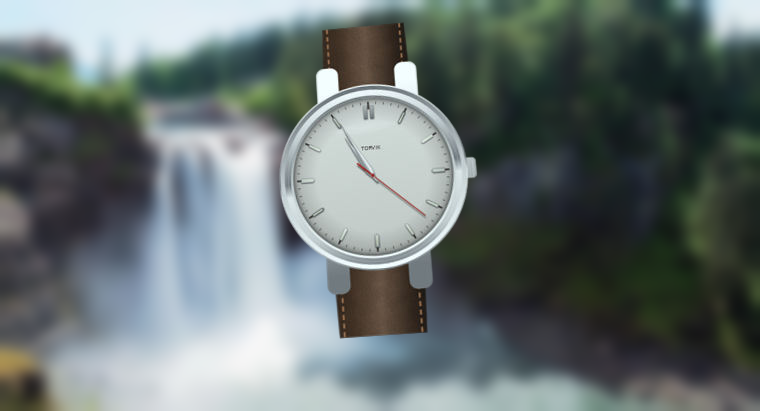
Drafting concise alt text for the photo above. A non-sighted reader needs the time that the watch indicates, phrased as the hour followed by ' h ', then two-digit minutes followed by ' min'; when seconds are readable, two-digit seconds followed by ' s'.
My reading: 10 h 55 min 22 s
